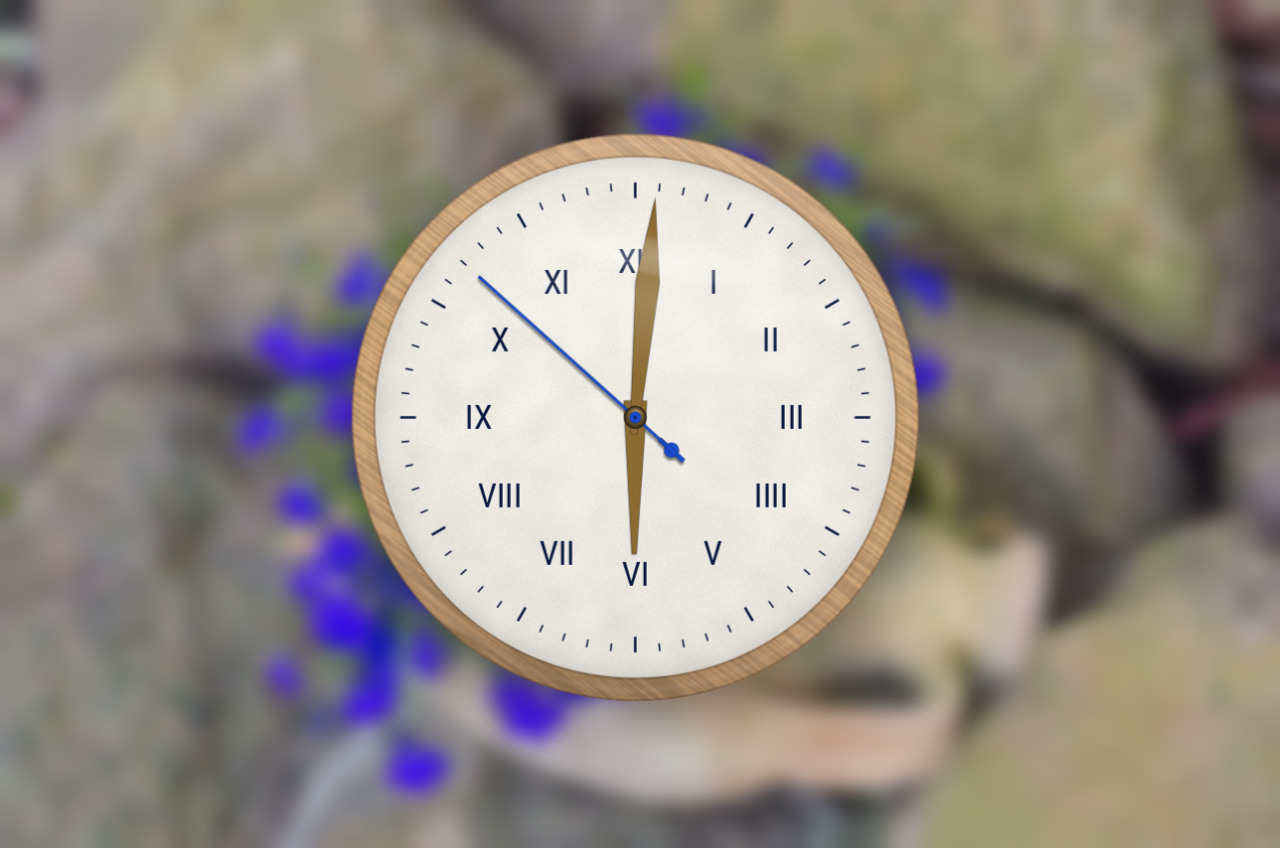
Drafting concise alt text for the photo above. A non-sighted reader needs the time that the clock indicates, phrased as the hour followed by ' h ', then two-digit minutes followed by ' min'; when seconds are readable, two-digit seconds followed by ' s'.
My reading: 6 h 00 min 52 s
